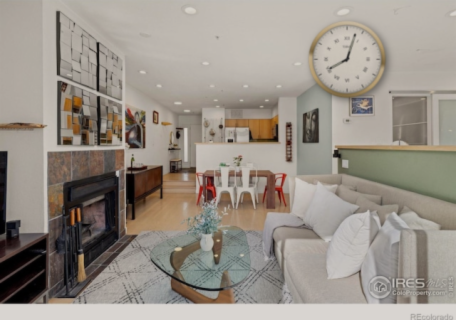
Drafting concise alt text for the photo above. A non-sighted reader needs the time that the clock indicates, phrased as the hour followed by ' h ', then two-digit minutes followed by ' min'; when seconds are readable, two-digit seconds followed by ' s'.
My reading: 8 h 03 min
